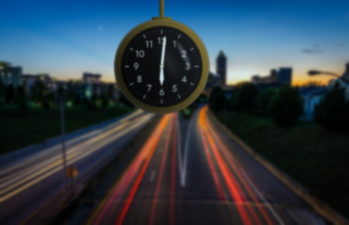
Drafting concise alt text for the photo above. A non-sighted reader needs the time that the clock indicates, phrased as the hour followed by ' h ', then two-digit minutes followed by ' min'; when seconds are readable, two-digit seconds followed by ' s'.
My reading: 6 h 01 min
